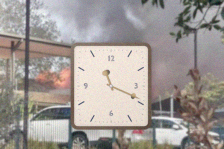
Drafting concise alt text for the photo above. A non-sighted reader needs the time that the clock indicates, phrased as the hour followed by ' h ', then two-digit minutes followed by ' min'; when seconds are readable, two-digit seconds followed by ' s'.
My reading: 11 h 19 min
